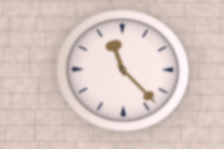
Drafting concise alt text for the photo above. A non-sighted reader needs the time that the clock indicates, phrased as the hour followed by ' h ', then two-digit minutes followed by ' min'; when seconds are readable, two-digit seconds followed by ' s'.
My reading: 11 h 23 min
